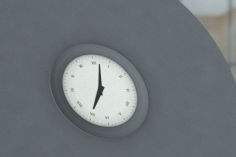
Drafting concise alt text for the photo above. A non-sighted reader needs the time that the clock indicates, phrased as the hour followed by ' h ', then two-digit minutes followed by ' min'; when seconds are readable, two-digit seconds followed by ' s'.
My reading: 7 h 02 min
